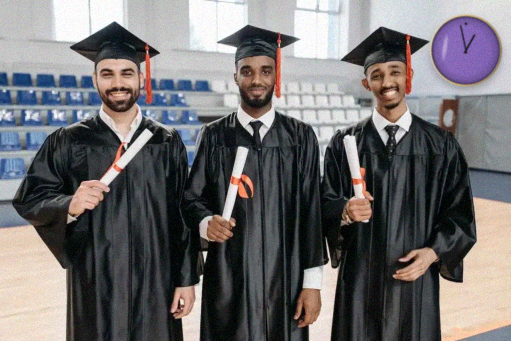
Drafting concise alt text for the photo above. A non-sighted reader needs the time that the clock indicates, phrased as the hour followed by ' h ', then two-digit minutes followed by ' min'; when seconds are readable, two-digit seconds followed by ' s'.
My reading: 12 h 58 min
